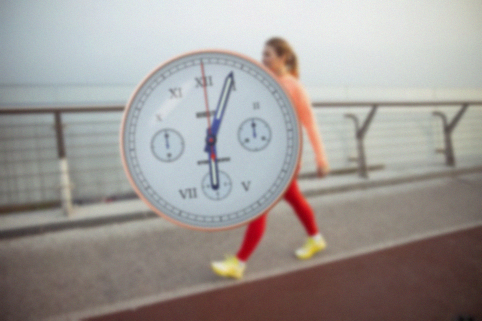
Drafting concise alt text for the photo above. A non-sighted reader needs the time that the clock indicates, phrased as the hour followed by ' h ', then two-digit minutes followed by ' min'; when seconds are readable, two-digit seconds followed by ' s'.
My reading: 6 h 04 min
